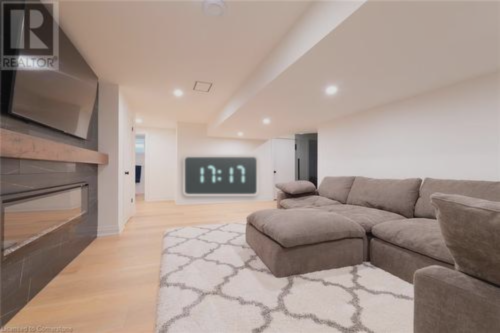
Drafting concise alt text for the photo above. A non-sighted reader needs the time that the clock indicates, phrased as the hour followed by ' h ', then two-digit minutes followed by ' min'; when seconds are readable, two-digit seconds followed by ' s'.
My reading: 17 h 17 min
